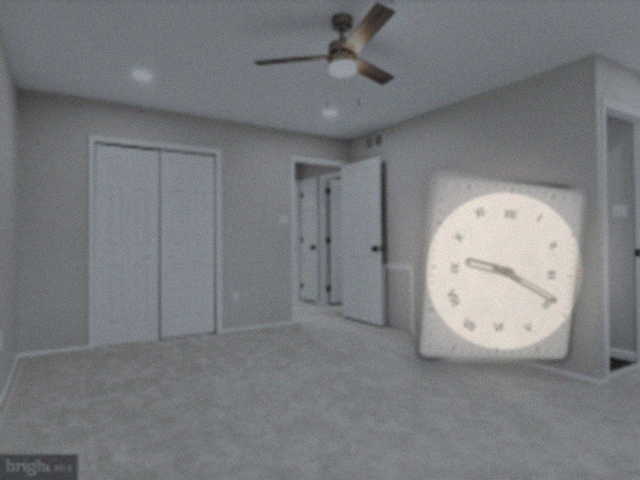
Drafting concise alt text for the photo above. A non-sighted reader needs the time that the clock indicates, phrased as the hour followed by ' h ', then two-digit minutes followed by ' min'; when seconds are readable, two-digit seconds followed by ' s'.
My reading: 9 h 19 min
